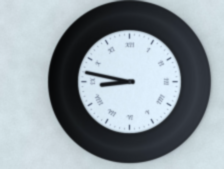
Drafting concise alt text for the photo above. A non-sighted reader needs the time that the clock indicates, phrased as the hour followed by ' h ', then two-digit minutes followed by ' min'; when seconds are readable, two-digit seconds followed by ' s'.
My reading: 8 h 47 min
